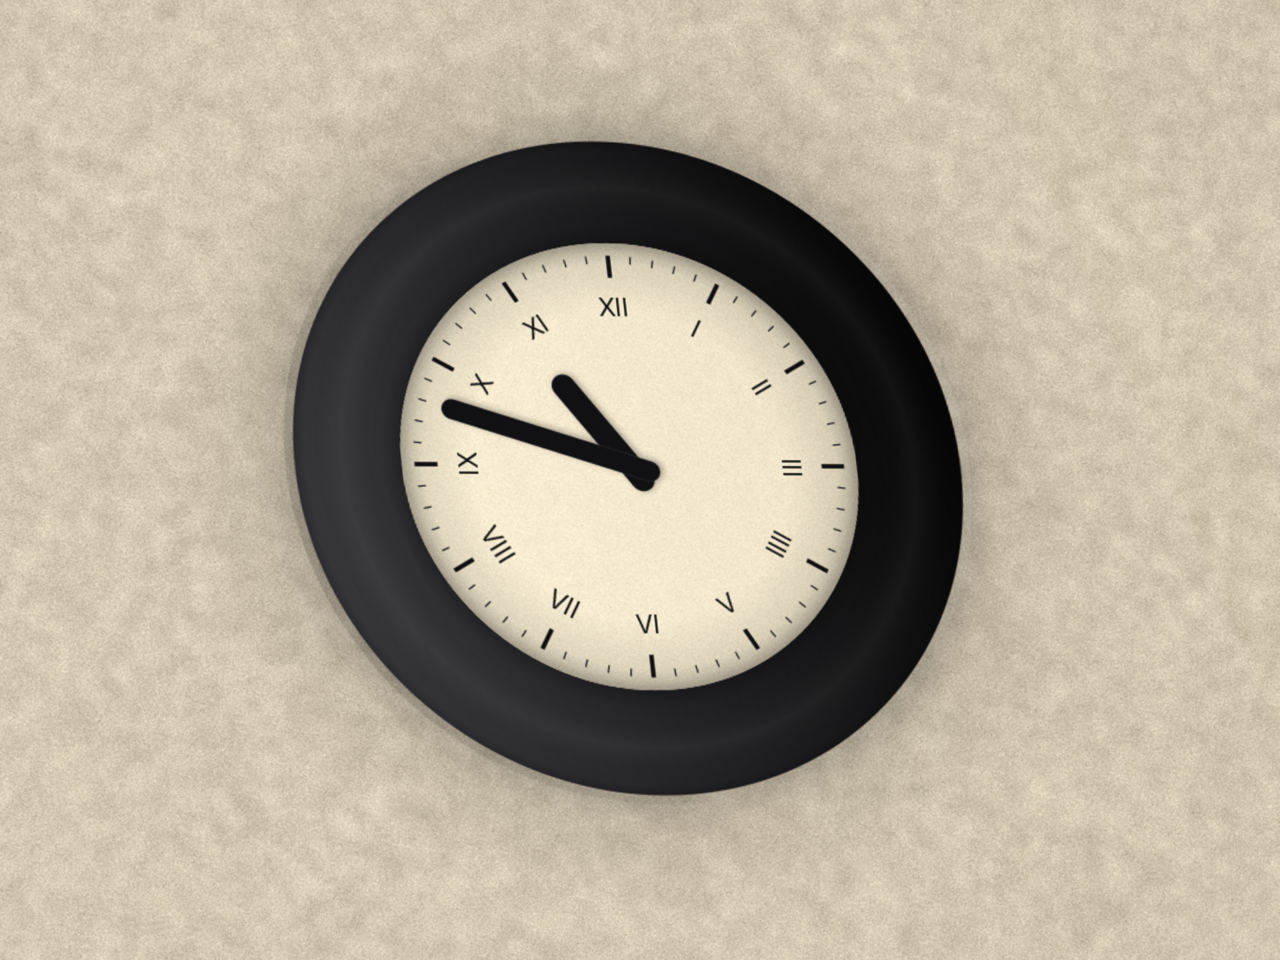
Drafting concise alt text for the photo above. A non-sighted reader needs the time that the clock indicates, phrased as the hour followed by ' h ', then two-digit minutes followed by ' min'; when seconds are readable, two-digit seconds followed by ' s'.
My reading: 10 h 48 min
